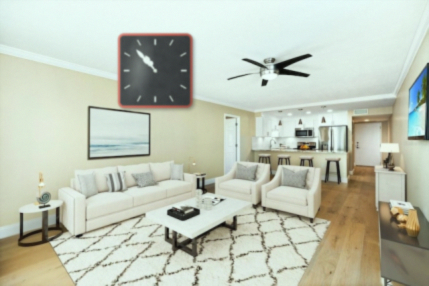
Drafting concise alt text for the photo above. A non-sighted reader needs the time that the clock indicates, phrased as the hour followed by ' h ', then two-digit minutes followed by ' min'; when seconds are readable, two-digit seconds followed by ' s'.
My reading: 10 h 53 min
